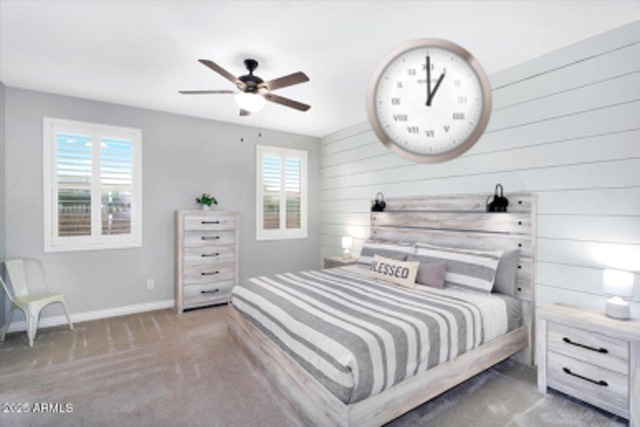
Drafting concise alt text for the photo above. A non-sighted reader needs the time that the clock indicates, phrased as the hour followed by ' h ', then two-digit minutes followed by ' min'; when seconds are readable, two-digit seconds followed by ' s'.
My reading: 1 h 00 min
